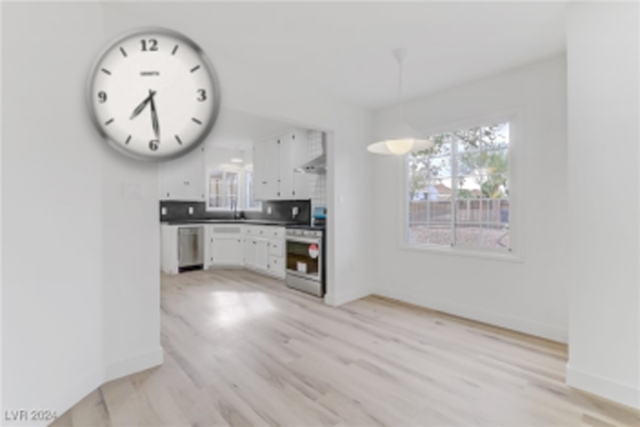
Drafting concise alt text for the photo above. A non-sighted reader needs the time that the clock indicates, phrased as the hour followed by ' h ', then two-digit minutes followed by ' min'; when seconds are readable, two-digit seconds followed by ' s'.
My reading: 7 h 29 min
